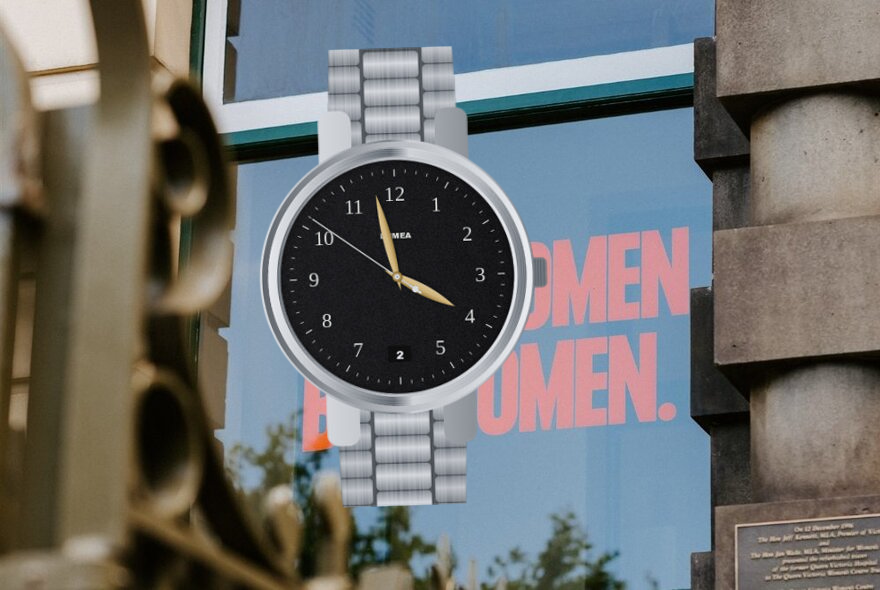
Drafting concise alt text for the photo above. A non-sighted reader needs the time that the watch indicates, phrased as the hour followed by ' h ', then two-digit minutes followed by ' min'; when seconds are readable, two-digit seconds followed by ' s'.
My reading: 3 h 57 min 51 s
